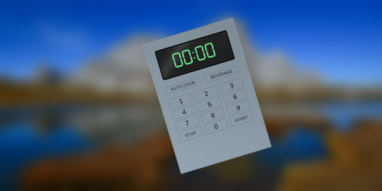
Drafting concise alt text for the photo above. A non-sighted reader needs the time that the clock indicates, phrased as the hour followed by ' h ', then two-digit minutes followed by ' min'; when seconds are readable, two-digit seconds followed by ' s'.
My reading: 0 h 00 min
